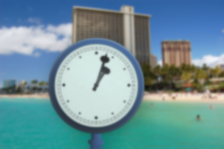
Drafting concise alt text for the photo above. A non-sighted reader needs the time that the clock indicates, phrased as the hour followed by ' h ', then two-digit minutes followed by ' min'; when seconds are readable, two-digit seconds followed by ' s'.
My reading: 1 h 03 min
